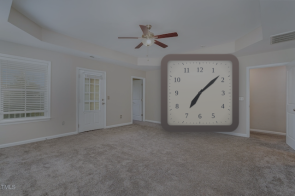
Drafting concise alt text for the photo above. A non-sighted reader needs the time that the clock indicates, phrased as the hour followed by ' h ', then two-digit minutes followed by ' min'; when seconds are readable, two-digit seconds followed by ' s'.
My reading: 7 h 08 min
